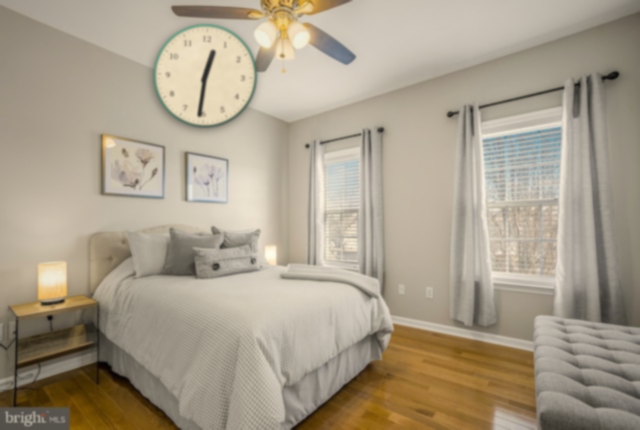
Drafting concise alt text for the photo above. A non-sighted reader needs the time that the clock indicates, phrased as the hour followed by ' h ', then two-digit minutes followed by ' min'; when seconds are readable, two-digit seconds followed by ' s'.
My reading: 12 h 31 min
